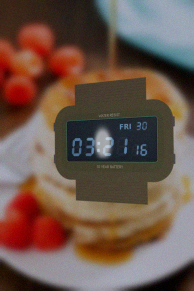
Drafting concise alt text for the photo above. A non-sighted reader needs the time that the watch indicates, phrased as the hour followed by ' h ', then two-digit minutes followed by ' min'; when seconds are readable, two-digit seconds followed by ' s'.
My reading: 3 h 21 min 16 s
